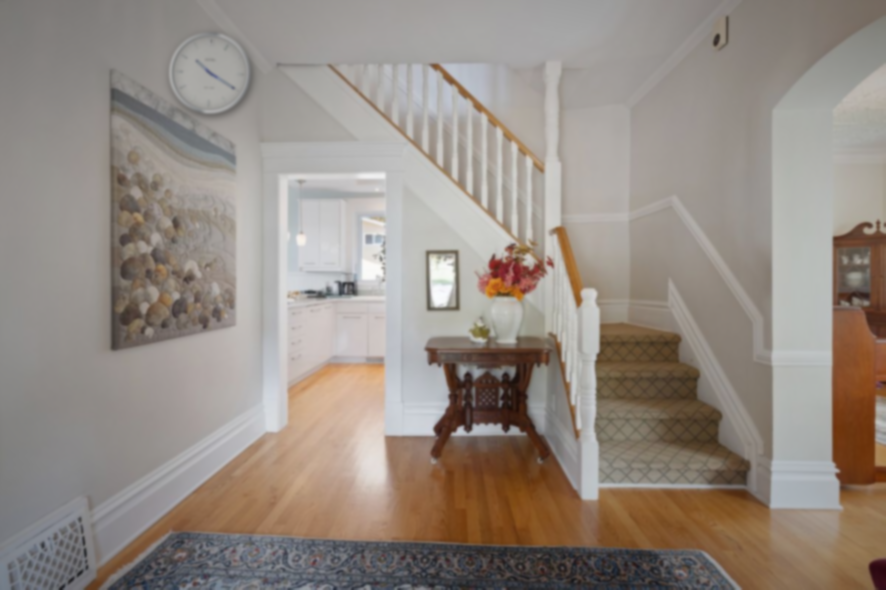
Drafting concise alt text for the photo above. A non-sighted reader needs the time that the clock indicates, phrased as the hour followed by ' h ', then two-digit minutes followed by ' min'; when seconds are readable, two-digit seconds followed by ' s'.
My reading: 10 h 20 min
